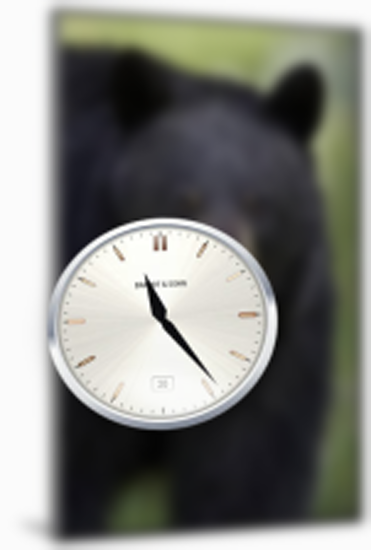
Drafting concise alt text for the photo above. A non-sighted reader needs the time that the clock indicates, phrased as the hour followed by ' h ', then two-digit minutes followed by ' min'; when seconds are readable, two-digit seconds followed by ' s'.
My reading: 11 h 24 min
